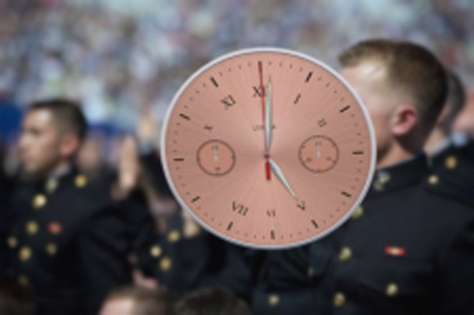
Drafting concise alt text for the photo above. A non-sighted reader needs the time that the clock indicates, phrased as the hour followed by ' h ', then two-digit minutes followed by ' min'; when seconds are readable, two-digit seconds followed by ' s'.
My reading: 5 h 01 min
